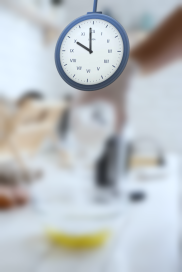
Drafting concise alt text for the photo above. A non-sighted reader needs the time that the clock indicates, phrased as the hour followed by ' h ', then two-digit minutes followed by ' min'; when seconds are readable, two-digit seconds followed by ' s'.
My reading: 9 h 59 min
